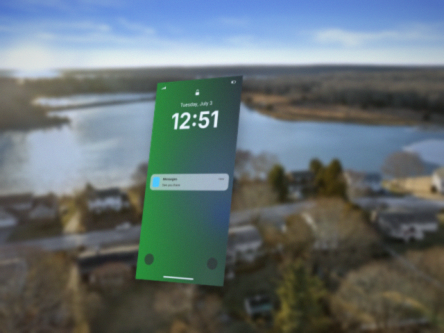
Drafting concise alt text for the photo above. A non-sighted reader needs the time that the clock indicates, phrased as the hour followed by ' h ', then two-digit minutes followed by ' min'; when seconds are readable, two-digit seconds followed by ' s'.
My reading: 12 h 51 min
